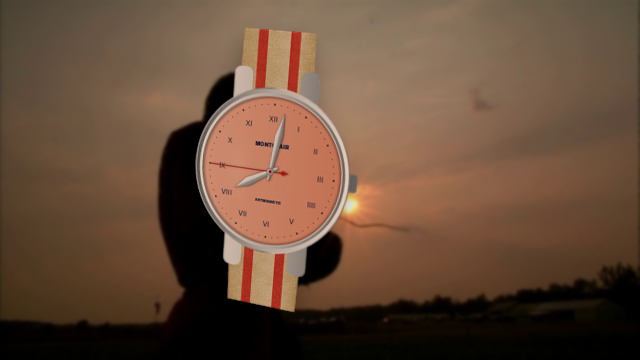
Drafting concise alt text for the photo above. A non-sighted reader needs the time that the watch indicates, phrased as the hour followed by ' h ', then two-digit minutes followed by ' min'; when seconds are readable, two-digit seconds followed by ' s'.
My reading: 8 h 01 min 45 s
